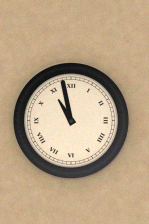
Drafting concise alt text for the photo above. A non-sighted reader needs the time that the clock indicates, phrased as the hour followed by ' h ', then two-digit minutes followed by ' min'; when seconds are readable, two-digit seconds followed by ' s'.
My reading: 10 h 58 min
